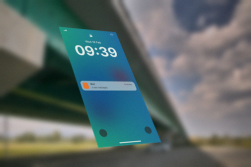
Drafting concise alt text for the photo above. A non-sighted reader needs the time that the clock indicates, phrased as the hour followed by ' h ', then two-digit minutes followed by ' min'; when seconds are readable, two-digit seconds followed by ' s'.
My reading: 9 h 39 min
